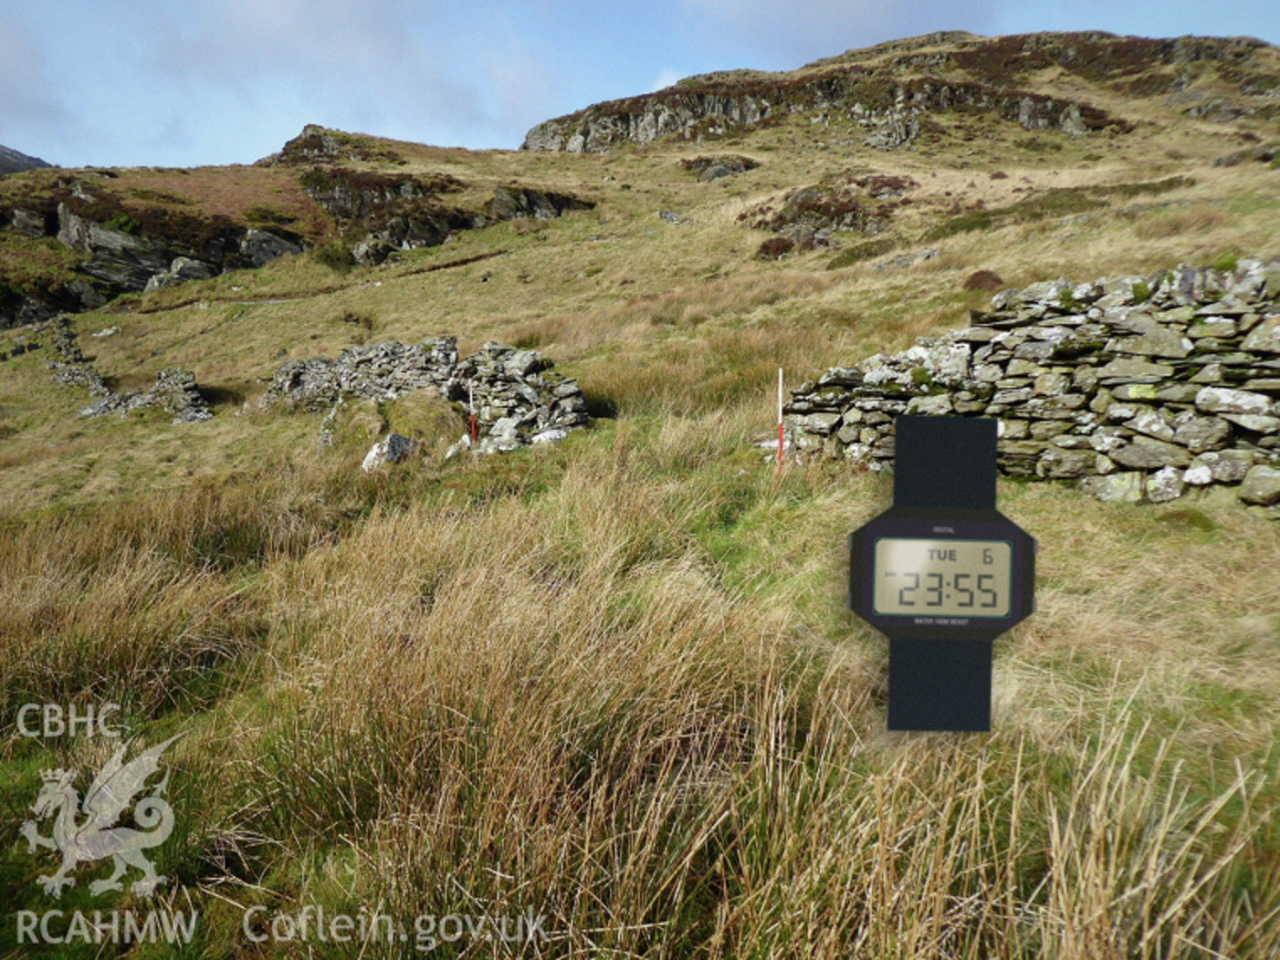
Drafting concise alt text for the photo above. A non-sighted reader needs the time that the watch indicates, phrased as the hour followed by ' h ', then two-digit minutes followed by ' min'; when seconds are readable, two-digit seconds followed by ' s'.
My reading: 23 h 55 min
